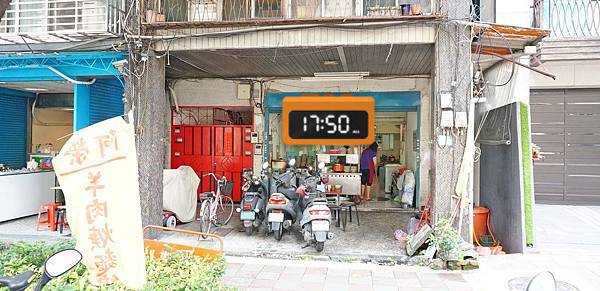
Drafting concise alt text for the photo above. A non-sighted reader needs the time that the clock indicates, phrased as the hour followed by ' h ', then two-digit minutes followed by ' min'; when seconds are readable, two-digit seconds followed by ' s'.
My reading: 17 h 50 min
